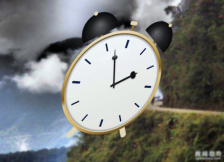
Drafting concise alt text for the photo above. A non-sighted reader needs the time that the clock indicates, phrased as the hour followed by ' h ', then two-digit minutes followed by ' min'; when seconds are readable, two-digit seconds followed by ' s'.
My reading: 1 h 57 min
